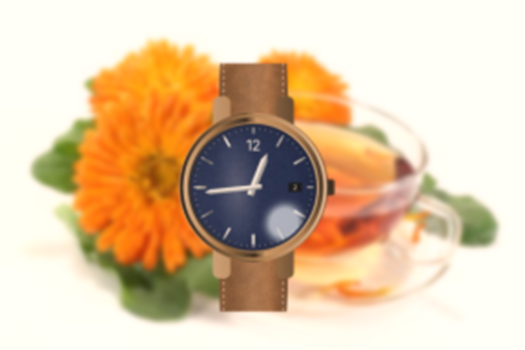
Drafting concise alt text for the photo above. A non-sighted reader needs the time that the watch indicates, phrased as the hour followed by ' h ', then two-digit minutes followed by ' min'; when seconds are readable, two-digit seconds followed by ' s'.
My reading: 12 h 44 min
